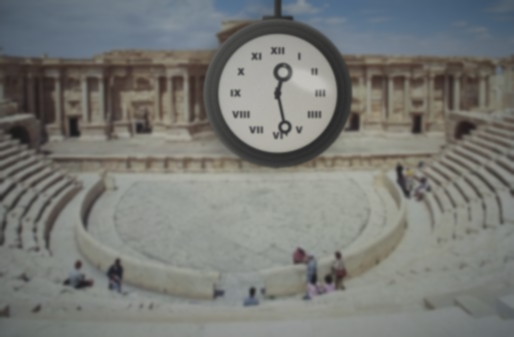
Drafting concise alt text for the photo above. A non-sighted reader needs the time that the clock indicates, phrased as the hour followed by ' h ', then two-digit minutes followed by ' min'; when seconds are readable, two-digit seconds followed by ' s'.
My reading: 12 h 28 min
